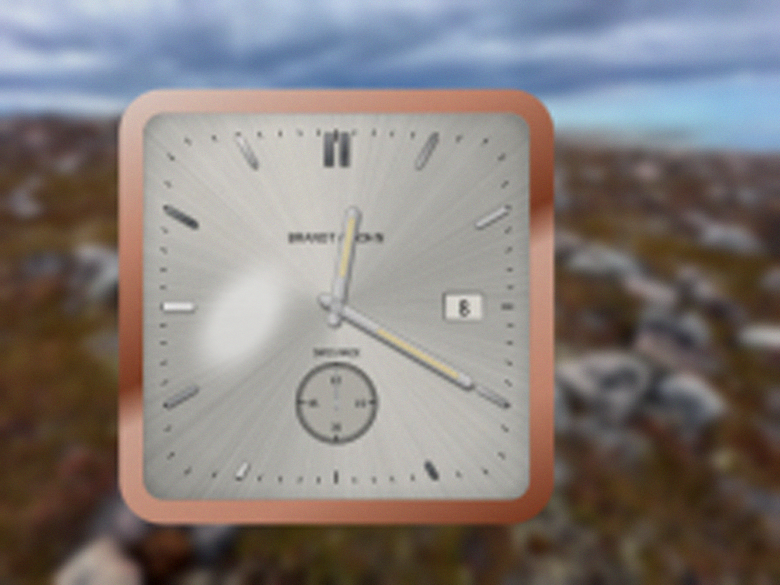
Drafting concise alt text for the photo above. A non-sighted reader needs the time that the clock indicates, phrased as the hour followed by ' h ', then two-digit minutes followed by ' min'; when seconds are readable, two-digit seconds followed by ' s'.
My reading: 12 h 20 min
